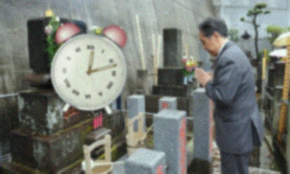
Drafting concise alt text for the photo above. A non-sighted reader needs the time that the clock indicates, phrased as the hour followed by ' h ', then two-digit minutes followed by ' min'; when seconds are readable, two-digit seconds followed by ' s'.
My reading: 12 h 12 min
